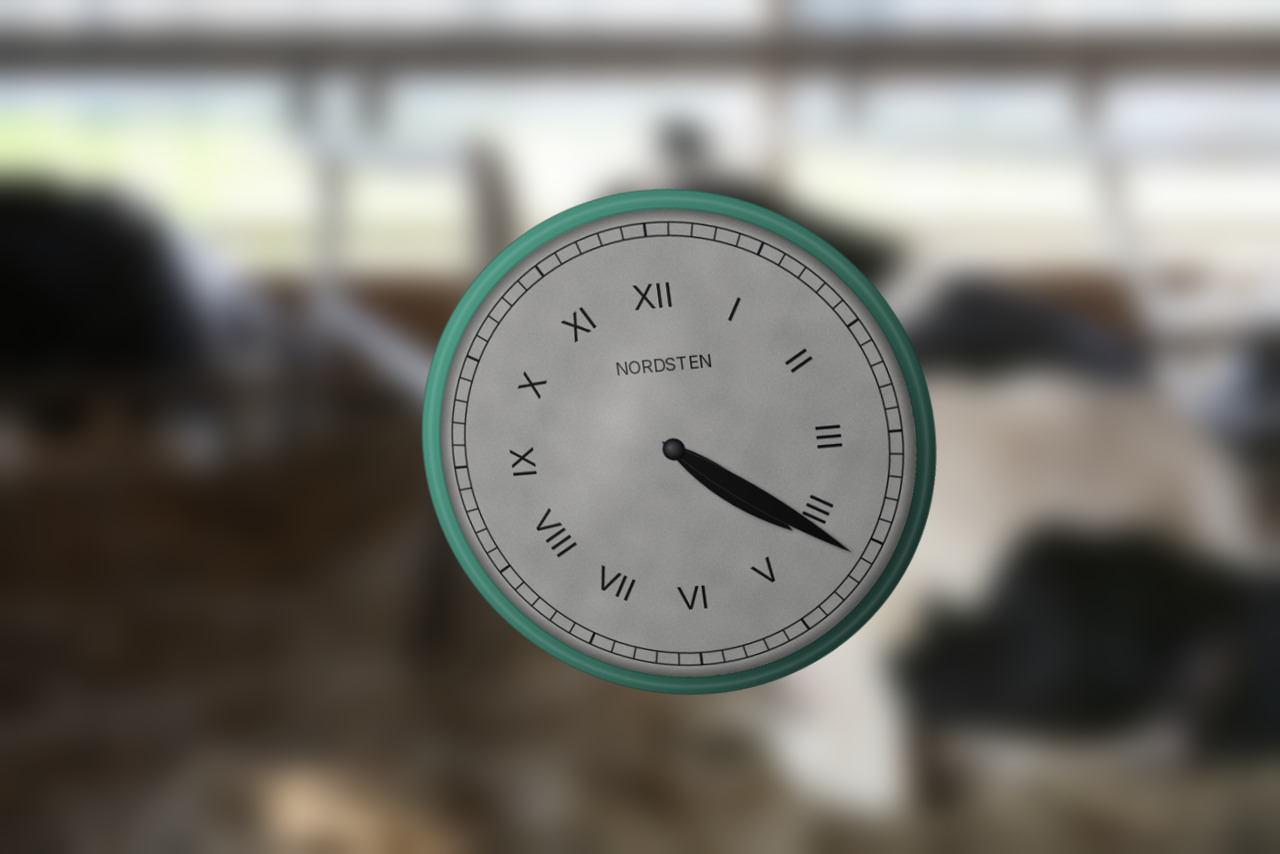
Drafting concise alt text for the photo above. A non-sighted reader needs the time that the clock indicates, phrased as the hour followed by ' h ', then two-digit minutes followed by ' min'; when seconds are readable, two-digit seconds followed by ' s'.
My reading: 4 h 21 min
